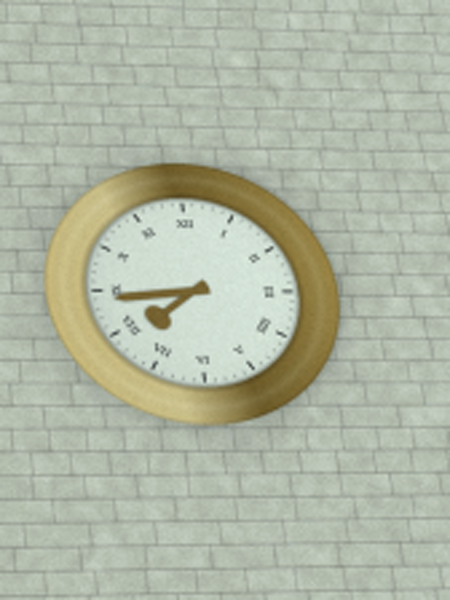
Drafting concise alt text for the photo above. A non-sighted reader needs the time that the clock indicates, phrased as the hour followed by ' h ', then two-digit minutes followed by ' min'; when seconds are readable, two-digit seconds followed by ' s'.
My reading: 7 h 44 min
